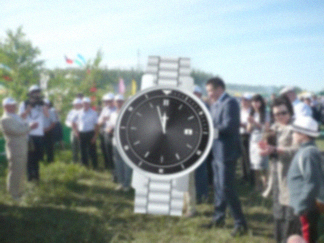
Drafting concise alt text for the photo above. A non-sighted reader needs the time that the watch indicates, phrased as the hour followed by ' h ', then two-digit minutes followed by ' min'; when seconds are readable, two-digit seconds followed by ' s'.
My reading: 11 h 57 min
